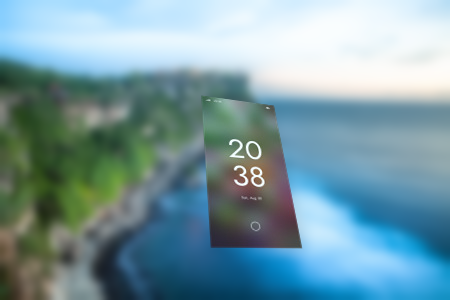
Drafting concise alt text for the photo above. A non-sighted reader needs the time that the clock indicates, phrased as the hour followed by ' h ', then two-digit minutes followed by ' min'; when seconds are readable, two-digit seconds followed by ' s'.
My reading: 20 h 38 min
